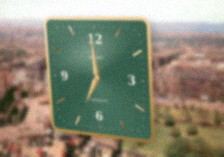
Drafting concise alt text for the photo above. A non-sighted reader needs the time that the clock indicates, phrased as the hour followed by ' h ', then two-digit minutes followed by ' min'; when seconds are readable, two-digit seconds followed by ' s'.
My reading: 6 h 59 min
